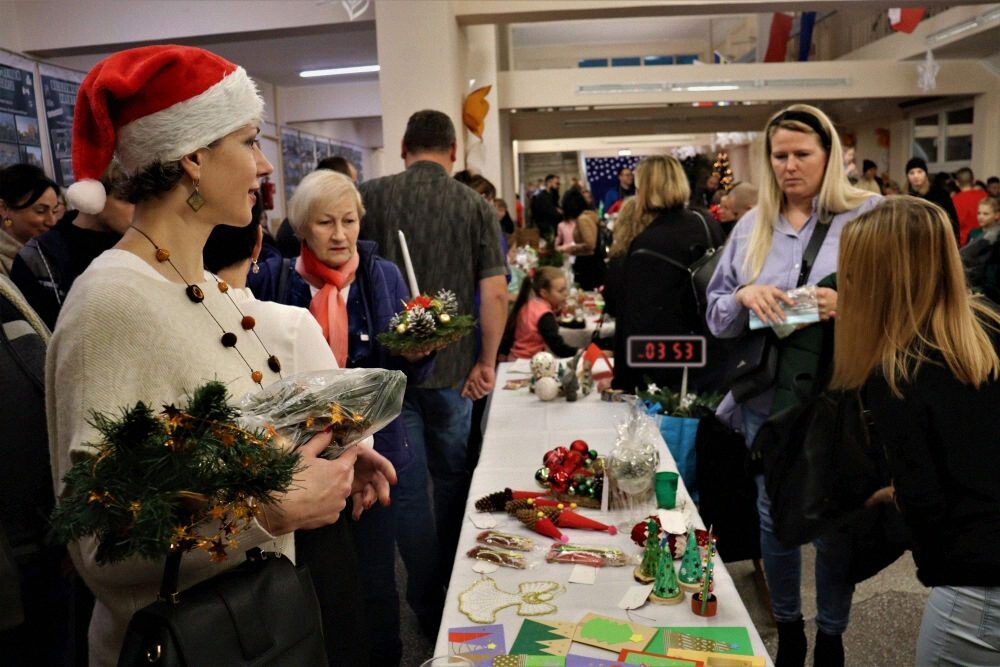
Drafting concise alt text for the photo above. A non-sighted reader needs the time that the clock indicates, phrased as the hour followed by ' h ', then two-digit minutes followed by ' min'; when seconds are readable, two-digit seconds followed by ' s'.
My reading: 3 h 53 min
